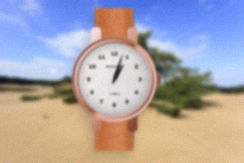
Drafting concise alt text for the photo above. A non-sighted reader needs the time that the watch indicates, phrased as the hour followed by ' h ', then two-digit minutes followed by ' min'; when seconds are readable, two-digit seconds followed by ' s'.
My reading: 1 h 03 min
